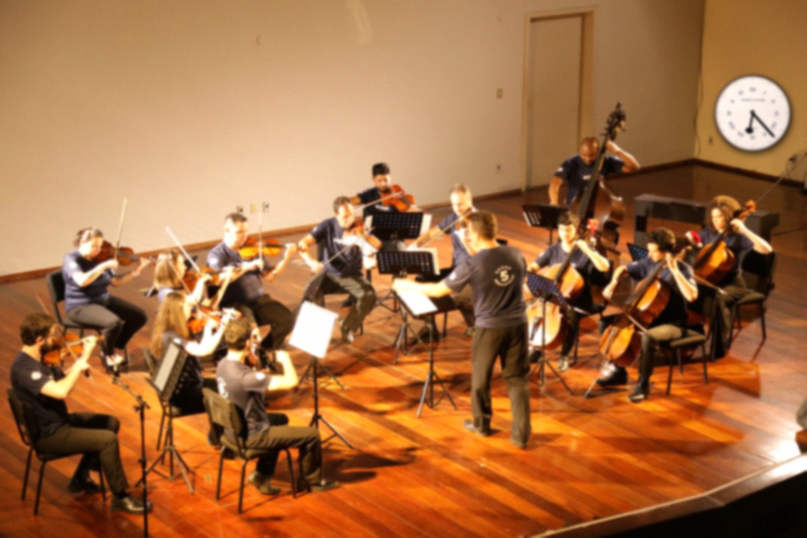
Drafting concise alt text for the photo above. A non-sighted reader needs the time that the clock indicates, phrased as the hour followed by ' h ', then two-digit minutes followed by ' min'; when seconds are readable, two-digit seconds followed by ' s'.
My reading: 6 h 23 min
